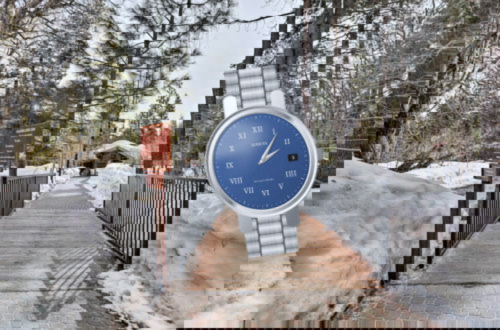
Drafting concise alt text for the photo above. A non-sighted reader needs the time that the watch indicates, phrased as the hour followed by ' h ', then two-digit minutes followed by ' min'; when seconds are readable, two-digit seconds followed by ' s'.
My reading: 2 h 06 min
